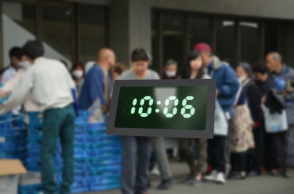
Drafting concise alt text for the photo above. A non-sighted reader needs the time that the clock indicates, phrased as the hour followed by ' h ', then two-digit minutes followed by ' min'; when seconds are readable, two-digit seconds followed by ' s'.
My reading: 10 h 06 min
